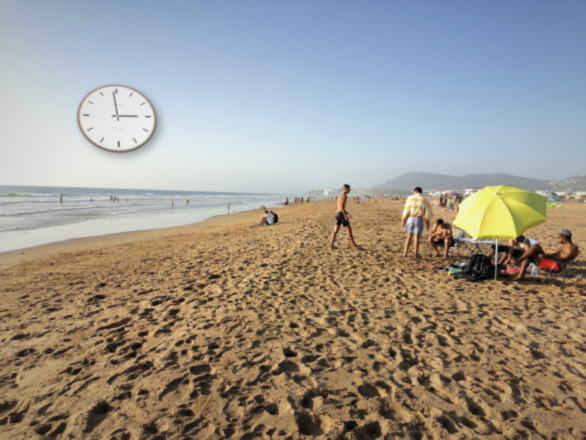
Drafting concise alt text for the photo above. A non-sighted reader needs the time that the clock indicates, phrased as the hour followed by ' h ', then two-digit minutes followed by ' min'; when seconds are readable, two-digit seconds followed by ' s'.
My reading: 2 h 59 min
